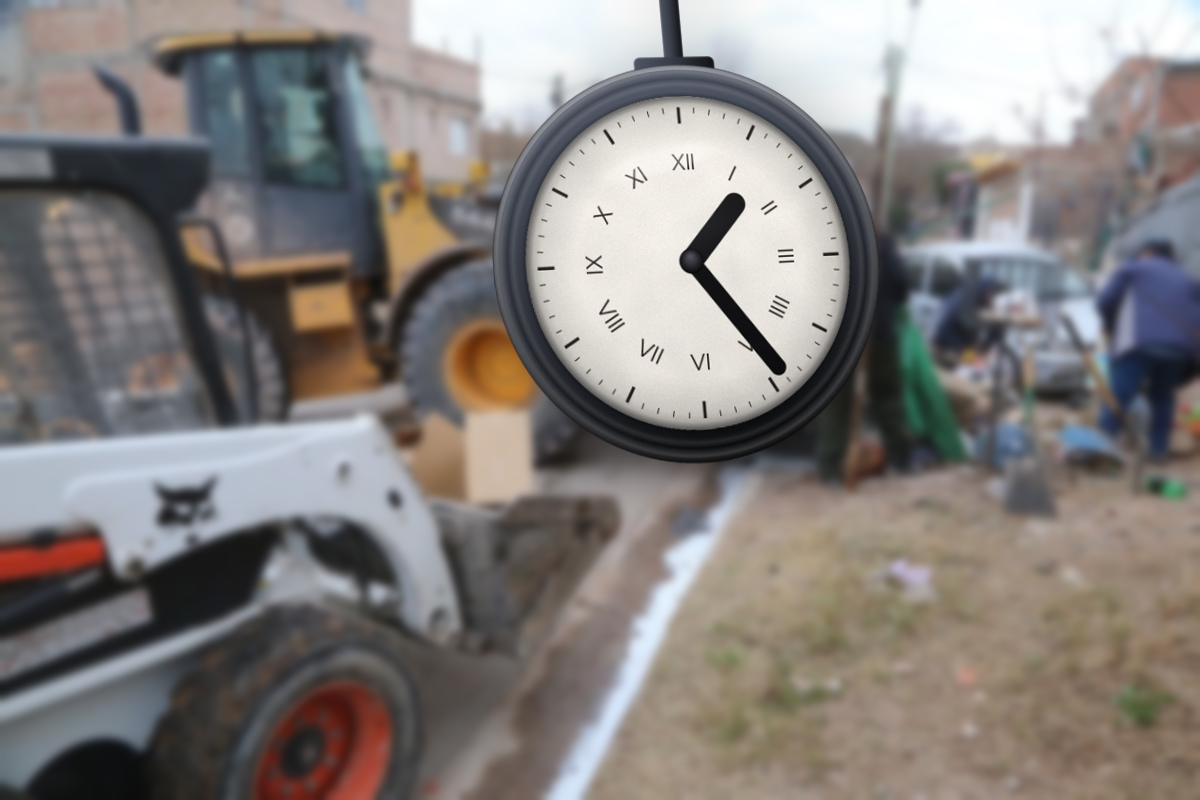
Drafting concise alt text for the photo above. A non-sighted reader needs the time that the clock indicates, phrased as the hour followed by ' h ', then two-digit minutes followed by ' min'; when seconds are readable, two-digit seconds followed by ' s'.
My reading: 1 h 24 min
